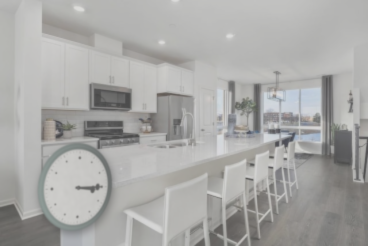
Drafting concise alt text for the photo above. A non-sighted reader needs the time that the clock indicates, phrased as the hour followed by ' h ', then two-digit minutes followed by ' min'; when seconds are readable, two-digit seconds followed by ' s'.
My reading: 3 h 15 min
